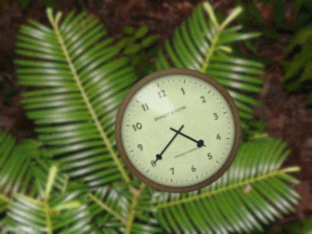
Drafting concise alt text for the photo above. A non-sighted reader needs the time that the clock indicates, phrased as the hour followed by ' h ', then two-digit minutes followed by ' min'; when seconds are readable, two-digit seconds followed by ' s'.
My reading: 4 h 40 min
